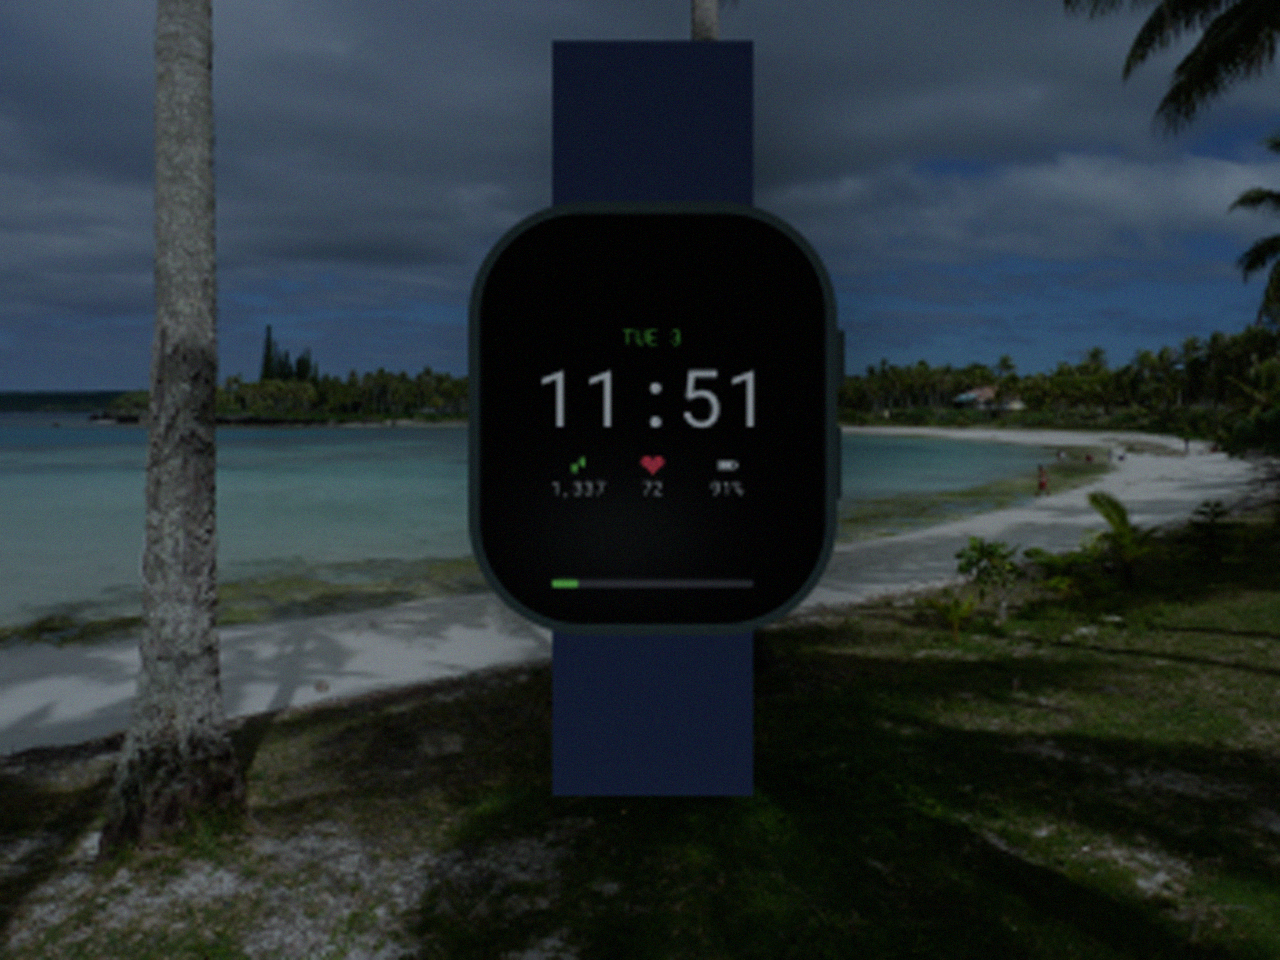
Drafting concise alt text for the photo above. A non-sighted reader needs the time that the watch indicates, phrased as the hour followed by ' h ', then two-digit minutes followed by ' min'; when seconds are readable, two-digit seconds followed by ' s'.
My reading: 11 h 51 min
